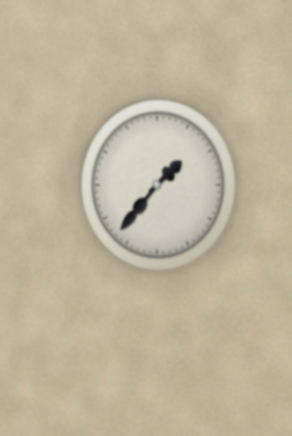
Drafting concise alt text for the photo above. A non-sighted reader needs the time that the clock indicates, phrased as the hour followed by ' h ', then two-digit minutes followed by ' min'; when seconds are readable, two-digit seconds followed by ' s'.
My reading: 1 h 37 min
